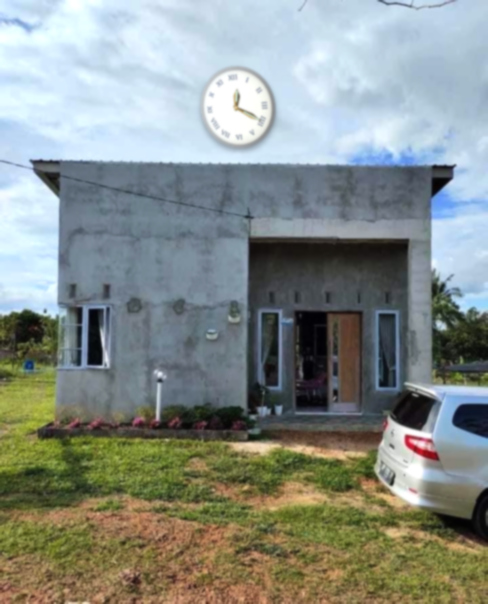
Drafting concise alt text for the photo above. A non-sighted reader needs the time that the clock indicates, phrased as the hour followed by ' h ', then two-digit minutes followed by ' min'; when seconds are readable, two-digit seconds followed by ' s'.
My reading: 12 h 20 min
